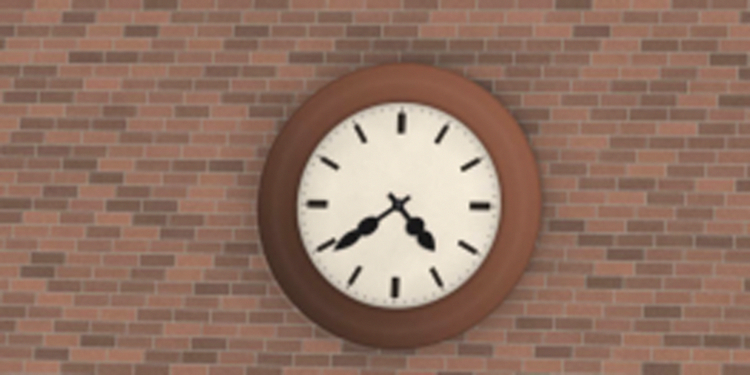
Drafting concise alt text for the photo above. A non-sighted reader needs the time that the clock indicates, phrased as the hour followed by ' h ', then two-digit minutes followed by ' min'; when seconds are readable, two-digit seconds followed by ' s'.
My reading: 4 h 39 min
